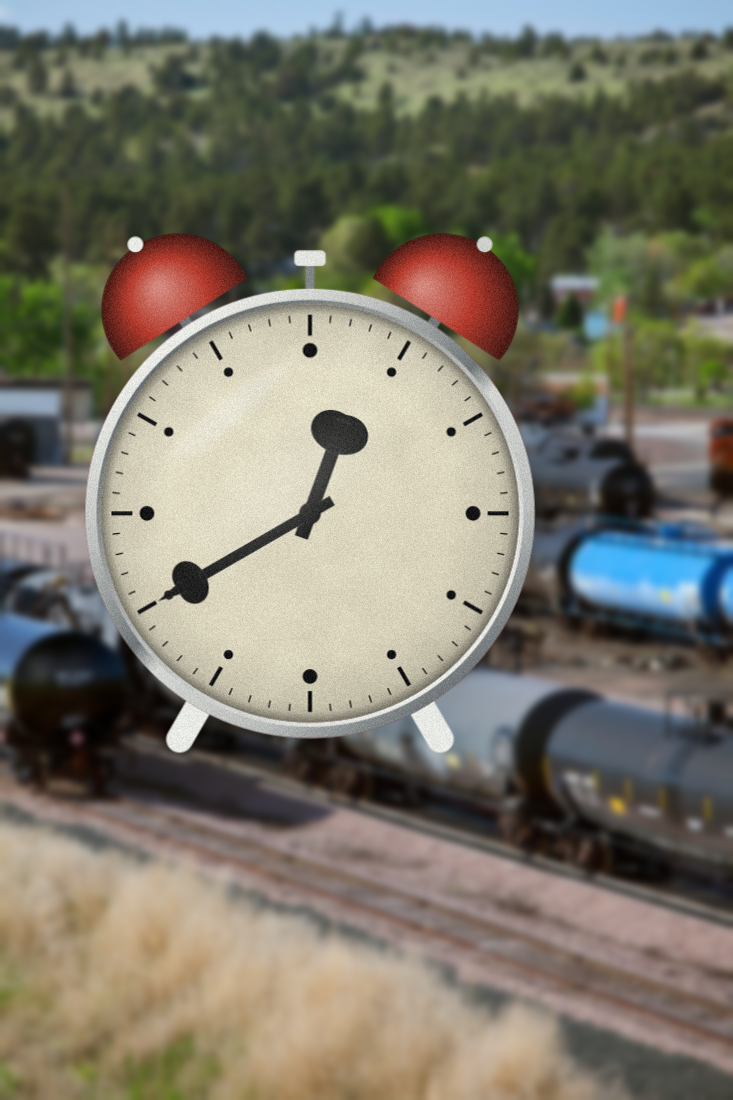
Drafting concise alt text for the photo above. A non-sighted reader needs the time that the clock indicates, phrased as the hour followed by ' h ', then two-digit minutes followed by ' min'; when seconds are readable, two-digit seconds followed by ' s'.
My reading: 12 h 40 min
